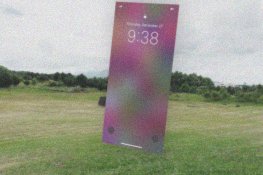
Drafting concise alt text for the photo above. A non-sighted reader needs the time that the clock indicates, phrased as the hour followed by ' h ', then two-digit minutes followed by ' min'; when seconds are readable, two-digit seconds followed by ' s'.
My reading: 9 h 38 min
